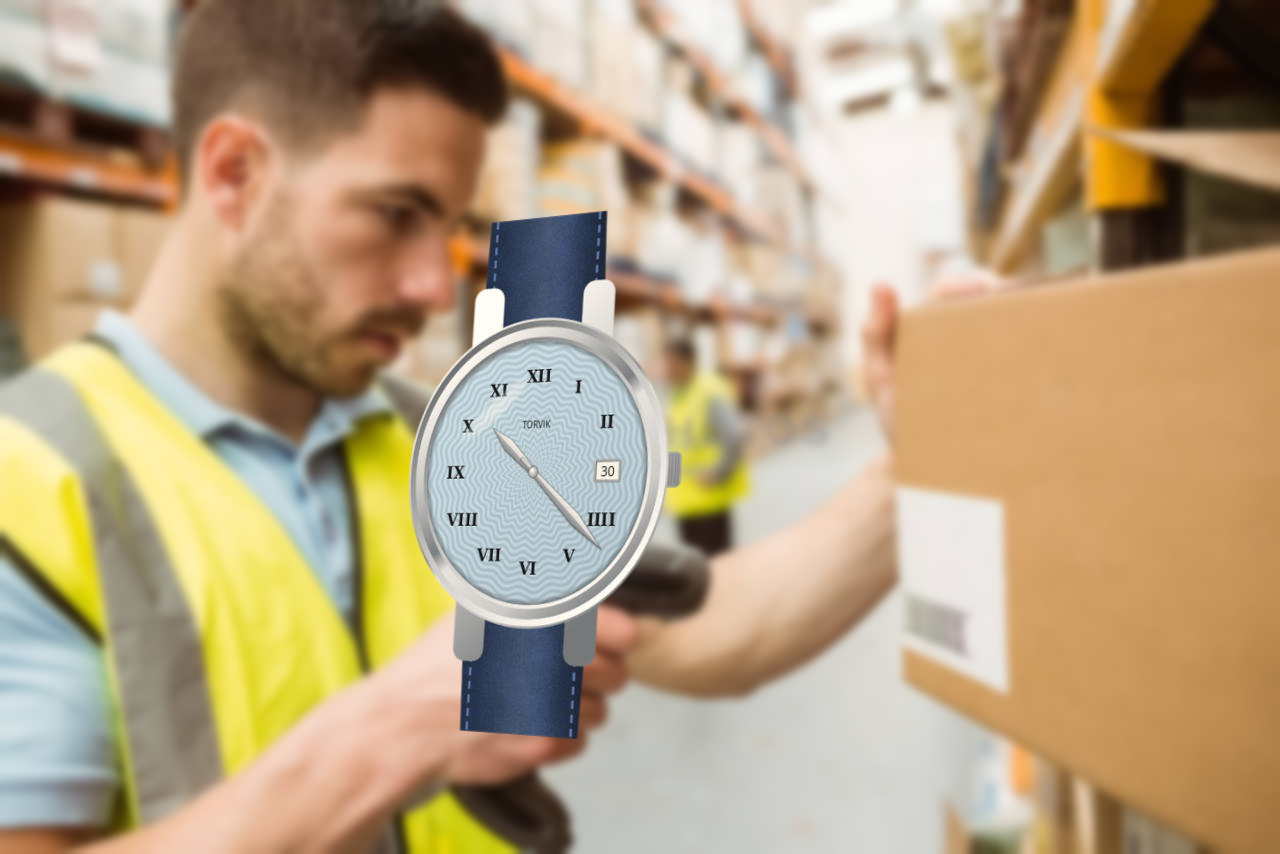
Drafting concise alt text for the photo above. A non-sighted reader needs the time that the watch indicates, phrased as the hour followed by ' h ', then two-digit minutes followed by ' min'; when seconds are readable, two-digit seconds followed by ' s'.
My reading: 10 h 22 min
